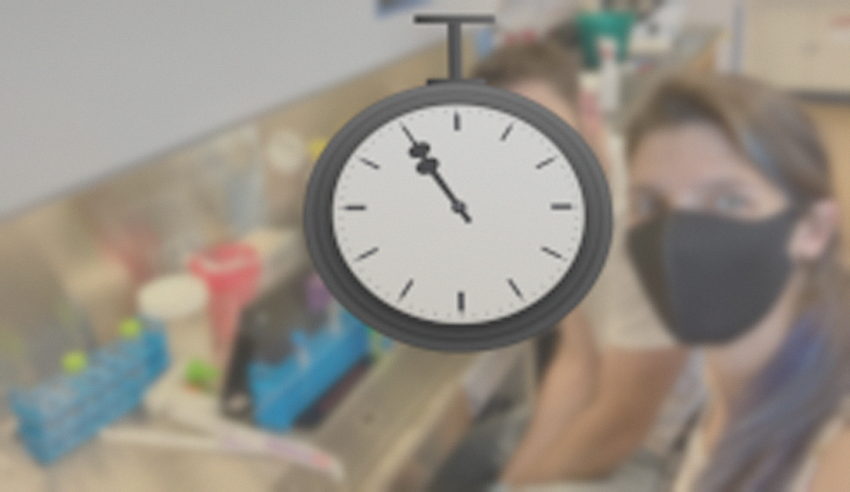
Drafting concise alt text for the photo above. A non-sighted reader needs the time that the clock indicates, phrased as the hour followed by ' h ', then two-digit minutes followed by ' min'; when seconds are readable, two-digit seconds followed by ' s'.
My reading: 10 h 55 min
